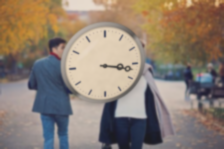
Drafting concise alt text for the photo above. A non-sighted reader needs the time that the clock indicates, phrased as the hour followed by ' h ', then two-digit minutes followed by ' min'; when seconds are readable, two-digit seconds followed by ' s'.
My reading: 3 h 17 min
